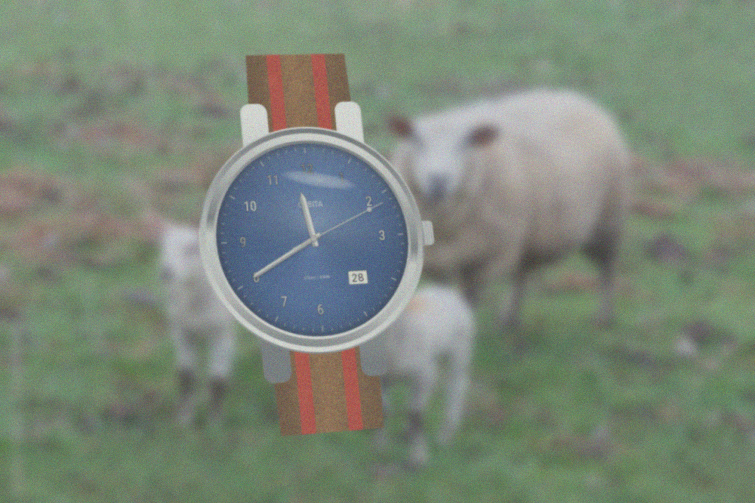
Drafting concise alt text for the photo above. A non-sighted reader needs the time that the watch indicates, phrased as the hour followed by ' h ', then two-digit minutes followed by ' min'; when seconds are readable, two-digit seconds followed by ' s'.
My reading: 11 h 40 min 11 s
